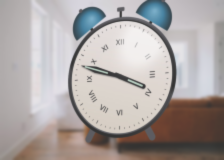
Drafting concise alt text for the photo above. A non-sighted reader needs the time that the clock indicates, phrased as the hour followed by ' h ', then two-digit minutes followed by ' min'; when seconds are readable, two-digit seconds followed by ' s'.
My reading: 3 h 48 min
